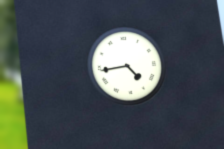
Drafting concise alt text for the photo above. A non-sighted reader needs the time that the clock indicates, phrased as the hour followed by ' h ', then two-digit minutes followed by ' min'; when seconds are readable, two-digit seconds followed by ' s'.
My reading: 4 h 44 min
